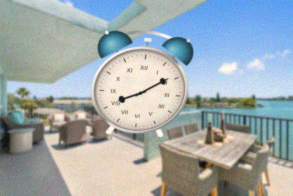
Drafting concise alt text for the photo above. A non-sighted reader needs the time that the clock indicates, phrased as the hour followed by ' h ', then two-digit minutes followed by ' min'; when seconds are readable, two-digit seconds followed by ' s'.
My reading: 8 h 09 min
